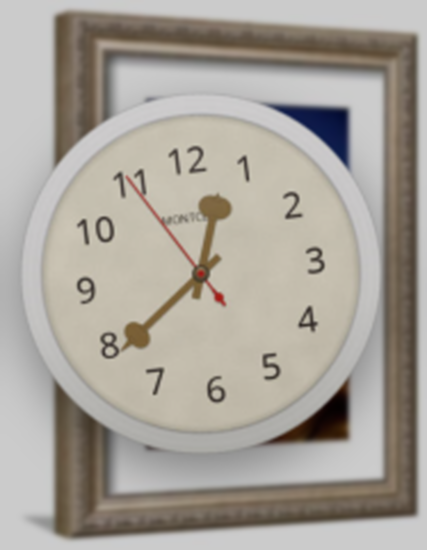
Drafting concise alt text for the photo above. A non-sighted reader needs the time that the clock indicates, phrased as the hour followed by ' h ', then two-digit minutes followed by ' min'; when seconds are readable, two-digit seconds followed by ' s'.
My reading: 12 h 38 min 55 s
